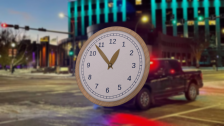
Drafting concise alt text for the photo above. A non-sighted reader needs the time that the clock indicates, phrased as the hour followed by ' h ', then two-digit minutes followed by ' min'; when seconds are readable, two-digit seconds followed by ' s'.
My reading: 12 h 53 min
